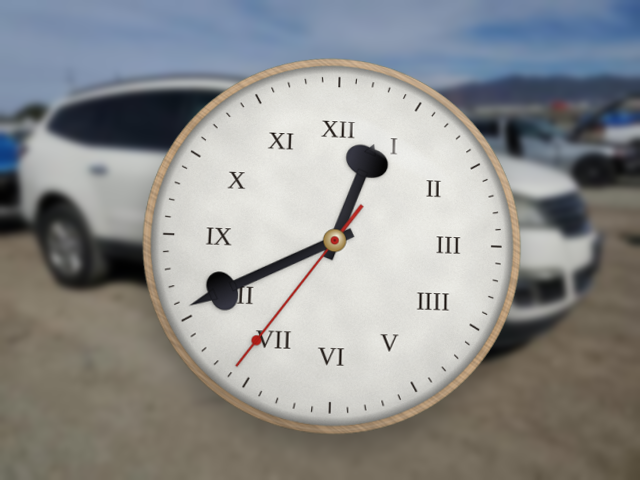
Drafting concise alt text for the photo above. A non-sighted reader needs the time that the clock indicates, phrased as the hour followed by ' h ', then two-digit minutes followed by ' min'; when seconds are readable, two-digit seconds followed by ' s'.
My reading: 12 h 40 min 36 s
